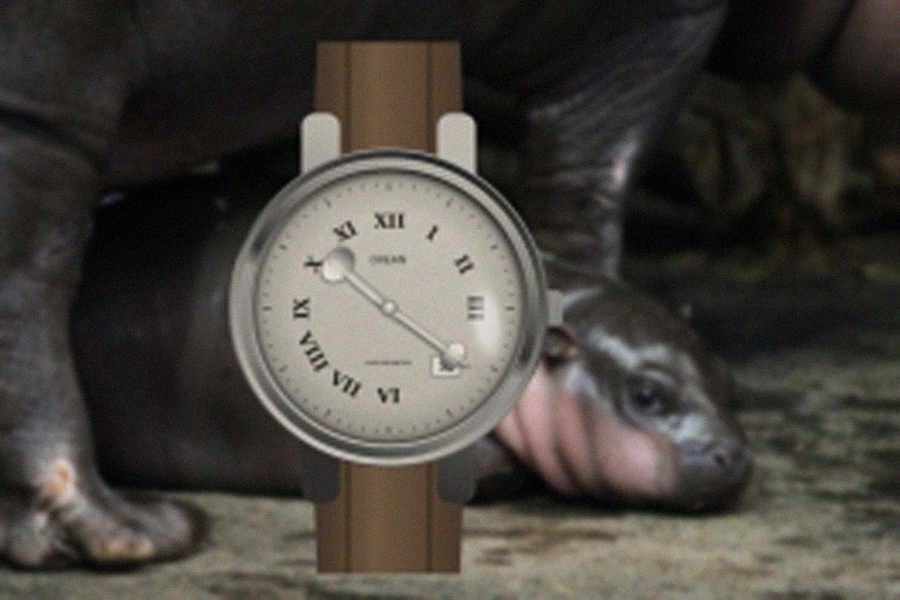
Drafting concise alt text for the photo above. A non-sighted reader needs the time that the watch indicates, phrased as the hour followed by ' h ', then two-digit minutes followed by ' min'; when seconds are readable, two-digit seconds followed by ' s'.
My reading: 10 h 21 min
